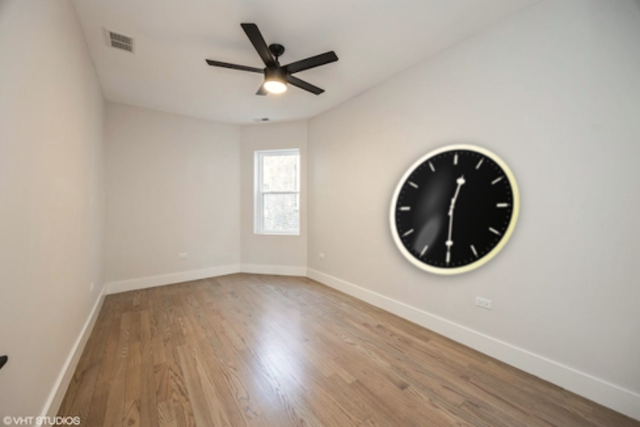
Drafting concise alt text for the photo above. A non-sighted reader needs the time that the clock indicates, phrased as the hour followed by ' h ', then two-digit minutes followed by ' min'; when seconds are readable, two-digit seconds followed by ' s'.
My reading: 12 h 30 min
